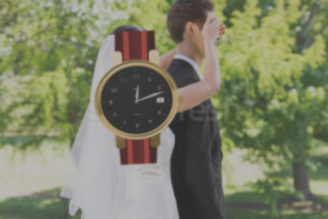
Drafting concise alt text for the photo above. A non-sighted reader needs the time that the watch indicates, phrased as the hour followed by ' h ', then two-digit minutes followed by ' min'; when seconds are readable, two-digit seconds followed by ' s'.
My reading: 12 h 12 min
